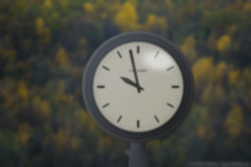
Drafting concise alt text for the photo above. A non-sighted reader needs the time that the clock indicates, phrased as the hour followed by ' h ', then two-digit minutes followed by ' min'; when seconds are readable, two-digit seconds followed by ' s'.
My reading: 9 h 58 min
